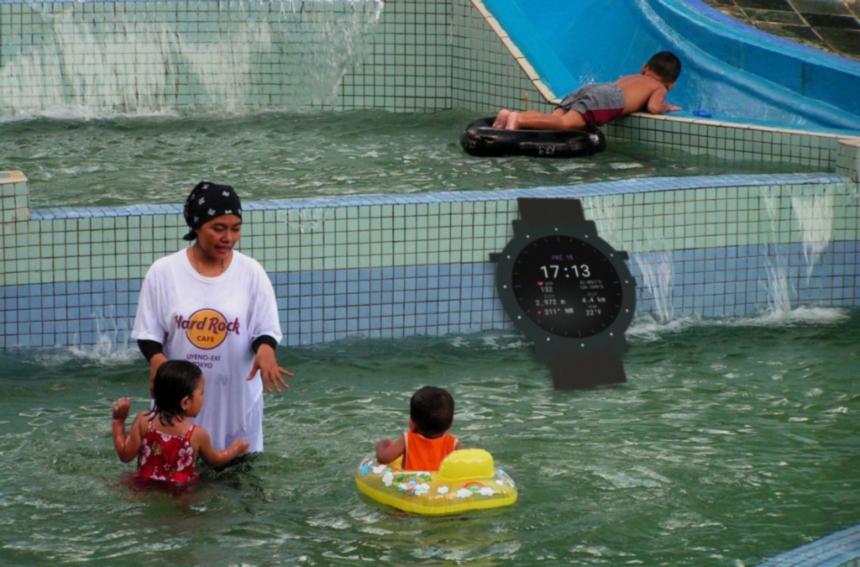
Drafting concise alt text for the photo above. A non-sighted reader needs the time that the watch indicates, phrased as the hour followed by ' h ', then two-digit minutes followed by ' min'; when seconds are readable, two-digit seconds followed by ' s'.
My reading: 17 h 13 min
